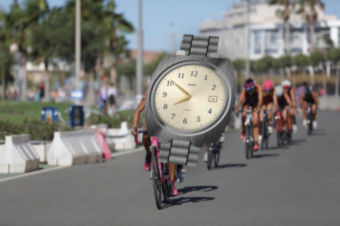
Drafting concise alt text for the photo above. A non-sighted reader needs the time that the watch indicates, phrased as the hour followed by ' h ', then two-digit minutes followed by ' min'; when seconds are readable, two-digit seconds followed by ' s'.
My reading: 7 h 51 min
